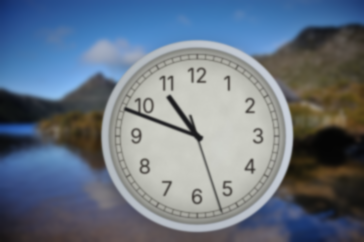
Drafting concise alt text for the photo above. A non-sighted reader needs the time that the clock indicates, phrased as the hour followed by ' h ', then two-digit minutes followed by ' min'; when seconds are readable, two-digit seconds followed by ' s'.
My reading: 10 h 48 min 27 s
